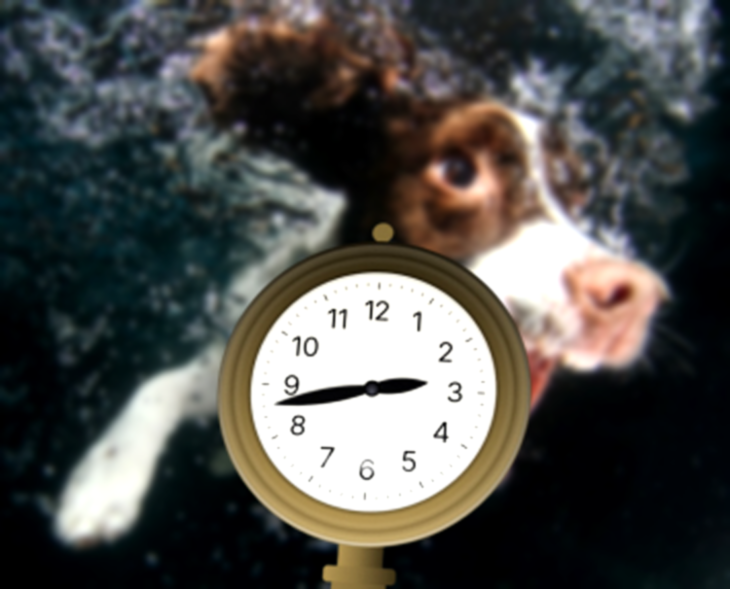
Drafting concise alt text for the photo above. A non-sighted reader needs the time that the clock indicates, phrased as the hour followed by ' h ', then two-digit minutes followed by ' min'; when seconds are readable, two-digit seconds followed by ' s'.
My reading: 2 h 43 min
